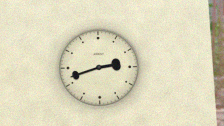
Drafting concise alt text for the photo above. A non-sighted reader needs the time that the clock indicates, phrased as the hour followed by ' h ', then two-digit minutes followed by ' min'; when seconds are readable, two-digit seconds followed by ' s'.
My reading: 2 h 42 min
